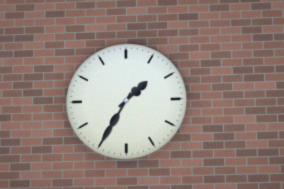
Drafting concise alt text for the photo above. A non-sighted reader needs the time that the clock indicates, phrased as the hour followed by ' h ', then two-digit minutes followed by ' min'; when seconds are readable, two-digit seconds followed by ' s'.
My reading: 1 h 35 min
